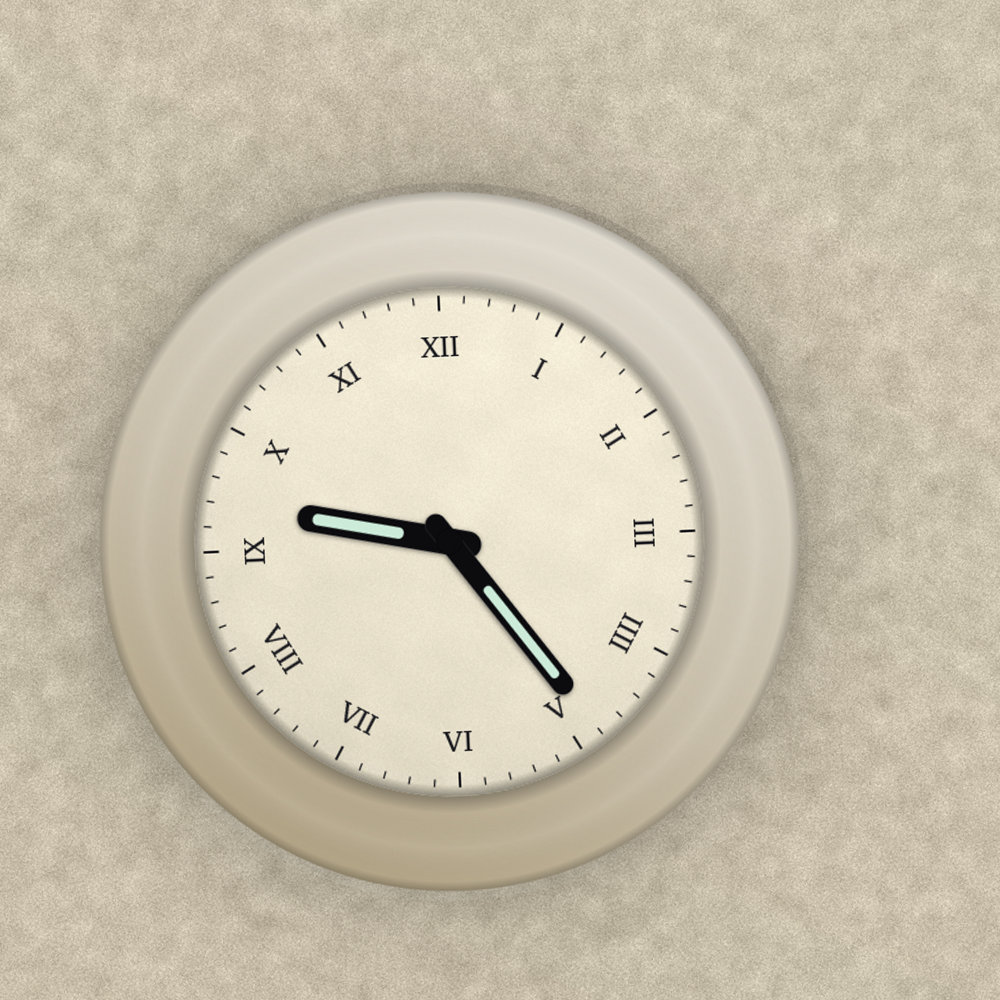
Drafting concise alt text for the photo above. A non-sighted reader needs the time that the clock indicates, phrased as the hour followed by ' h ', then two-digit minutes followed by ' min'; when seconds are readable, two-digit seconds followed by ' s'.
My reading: 9 h 24 min
